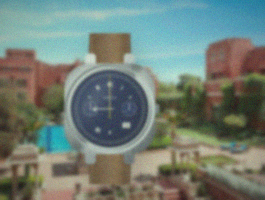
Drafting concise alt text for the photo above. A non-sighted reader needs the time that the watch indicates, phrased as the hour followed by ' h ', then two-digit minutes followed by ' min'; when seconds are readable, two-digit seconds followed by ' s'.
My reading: 9 h 00 min
